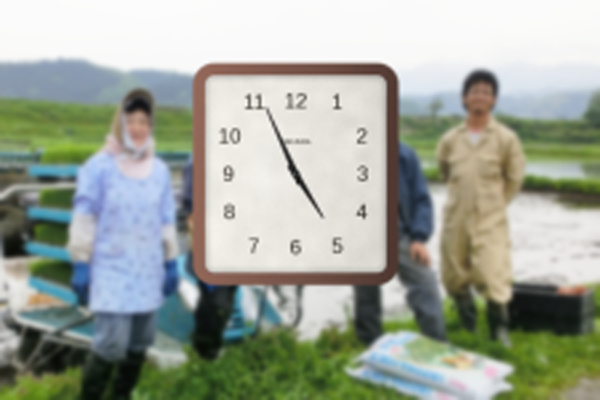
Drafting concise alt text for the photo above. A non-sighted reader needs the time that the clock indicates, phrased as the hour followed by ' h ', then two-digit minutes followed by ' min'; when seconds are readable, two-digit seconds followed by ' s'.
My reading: 4 h 56 min
